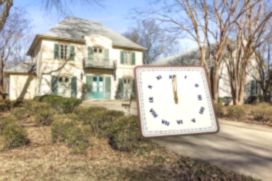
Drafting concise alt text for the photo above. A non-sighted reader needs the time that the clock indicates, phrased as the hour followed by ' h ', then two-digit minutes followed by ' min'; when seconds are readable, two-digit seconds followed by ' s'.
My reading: 12 h 01 min
